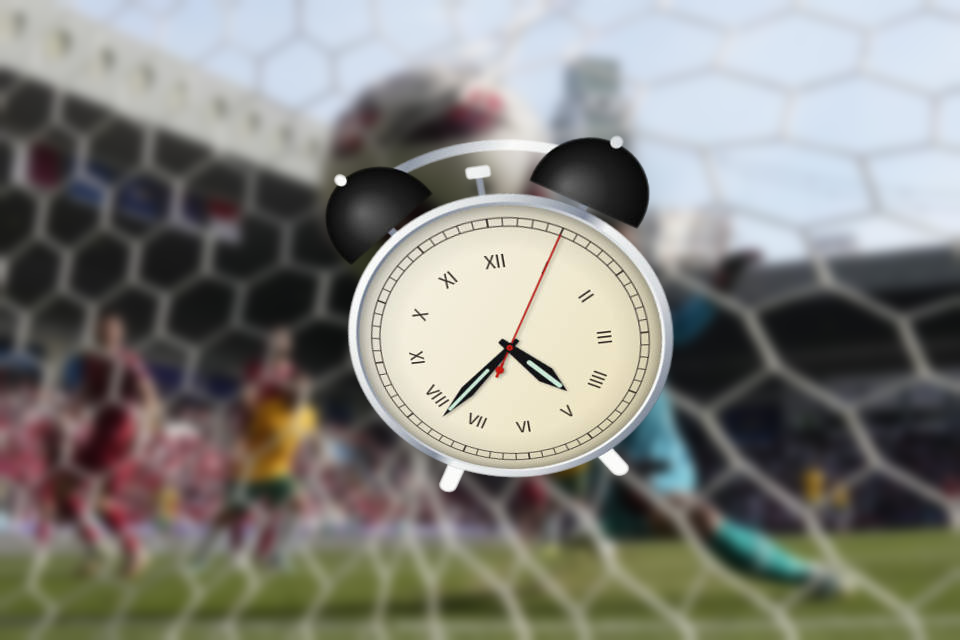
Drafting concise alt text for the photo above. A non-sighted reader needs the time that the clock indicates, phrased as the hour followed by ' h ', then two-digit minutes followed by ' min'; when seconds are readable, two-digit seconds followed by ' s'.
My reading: 4 h 38 min 05 s
